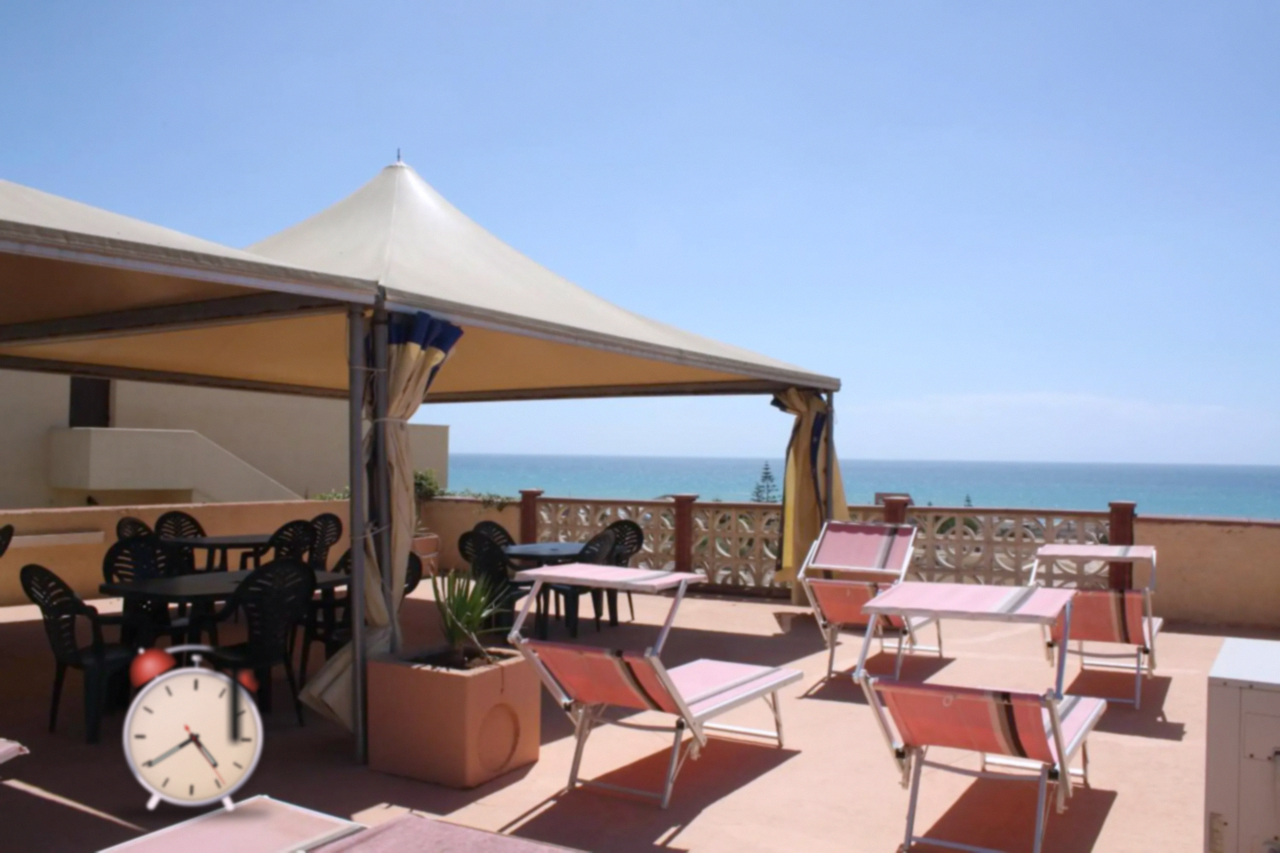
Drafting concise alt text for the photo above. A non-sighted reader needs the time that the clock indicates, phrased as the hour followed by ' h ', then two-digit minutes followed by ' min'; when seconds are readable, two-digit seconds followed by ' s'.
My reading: 4 h 39 min 24 s
